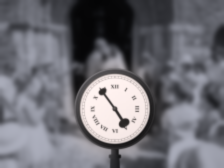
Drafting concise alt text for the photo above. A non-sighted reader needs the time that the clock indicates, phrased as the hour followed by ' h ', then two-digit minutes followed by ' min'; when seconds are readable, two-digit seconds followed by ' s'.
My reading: 4 h 54 min
